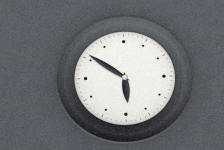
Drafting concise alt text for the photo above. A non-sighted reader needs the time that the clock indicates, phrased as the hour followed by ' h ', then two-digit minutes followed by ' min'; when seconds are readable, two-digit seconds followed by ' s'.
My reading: 5 h 51 min
